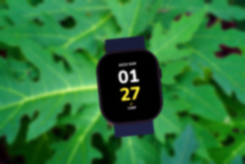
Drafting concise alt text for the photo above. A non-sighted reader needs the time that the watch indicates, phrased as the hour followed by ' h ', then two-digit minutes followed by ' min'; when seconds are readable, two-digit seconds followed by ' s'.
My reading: 1 h 27 min
